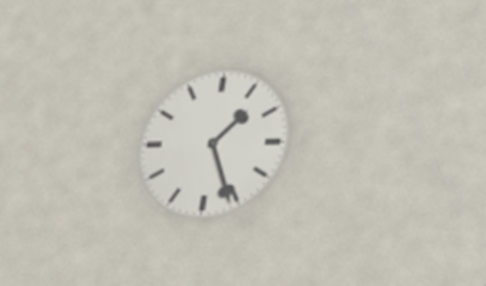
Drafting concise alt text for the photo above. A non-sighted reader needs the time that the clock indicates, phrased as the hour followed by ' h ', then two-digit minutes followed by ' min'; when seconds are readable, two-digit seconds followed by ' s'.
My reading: 1 h 26 min
